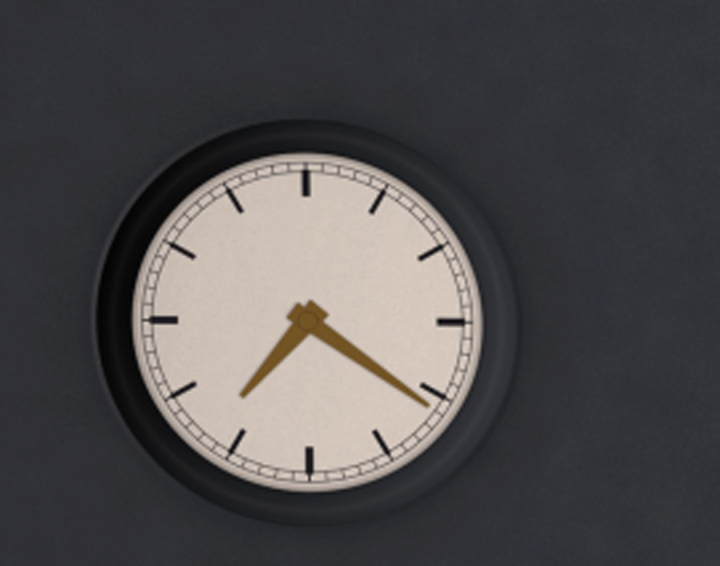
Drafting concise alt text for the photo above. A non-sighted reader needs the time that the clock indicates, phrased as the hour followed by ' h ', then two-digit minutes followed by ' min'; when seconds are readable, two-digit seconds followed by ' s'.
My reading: 7 h 21 min
